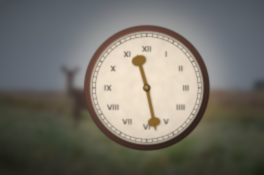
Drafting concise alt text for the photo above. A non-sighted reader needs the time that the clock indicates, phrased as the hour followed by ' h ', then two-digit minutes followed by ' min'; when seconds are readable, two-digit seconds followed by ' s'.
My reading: 11 h 28 min
